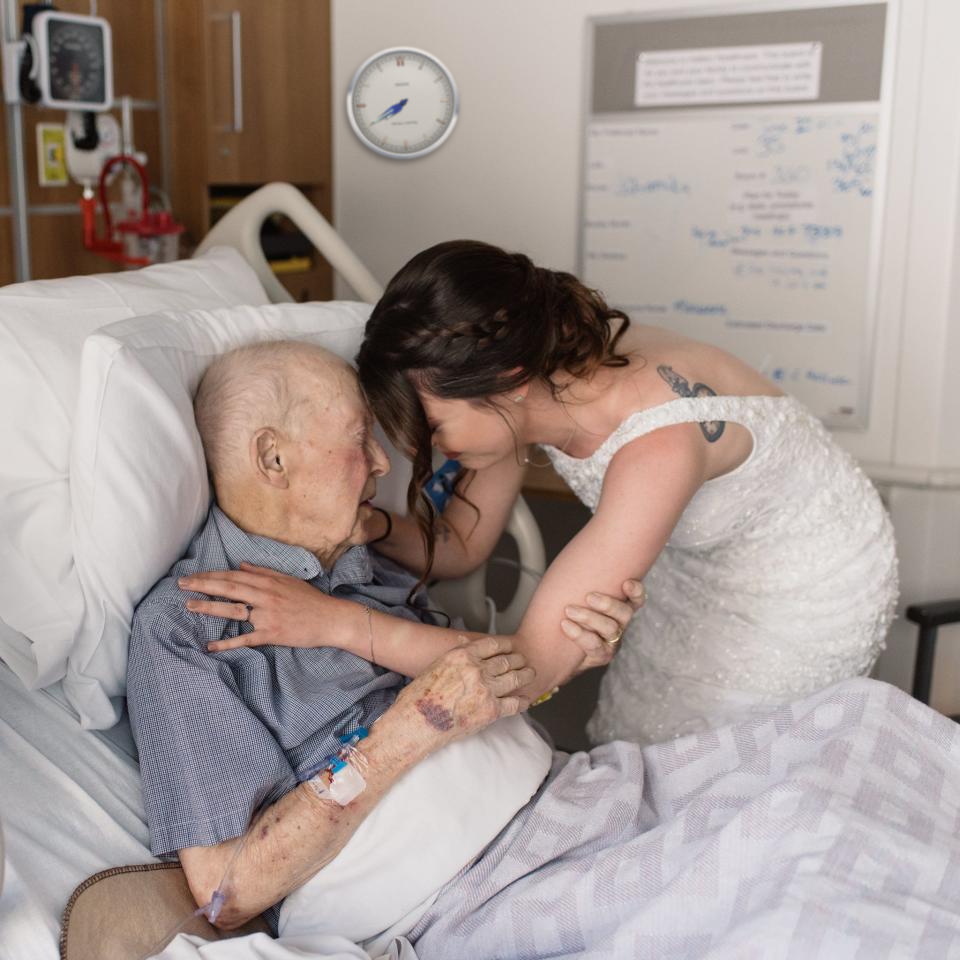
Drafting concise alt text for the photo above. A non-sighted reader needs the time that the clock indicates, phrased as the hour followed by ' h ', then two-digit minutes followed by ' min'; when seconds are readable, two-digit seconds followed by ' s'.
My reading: 7 h 40 min
